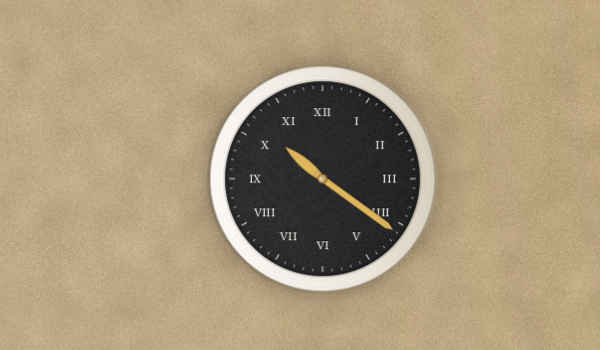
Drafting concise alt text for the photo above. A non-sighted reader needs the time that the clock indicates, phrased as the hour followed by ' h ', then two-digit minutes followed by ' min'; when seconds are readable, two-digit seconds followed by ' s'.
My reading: 10 h 21 min
